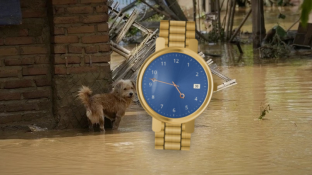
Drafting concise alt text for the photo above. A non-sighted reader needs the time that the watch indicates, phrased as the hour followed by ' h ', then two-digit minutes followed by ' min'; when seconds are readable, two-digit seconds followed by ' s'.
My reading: 4 h 47 min
